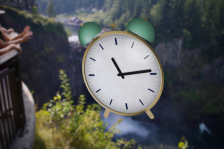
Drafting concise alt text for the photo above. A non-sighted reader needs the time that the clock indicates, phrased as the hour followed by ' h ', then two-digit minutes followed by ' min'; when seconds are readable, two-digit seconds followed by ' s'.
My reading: 11 h 14 min
